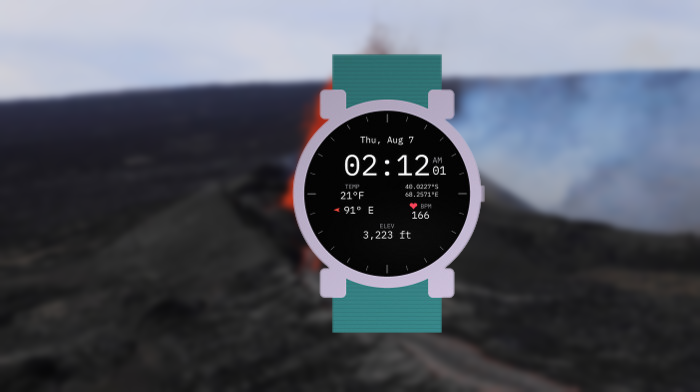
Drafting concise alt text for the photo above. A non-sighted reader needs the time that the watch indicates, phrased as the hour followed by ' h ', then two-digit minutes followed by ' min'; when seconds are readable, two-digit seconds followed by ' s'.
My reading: 2 h 12 min 01 s
